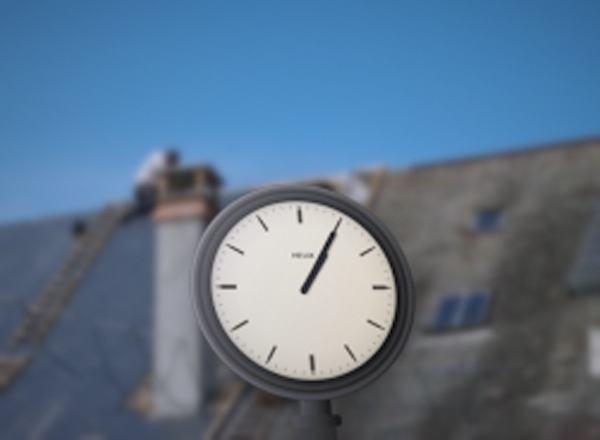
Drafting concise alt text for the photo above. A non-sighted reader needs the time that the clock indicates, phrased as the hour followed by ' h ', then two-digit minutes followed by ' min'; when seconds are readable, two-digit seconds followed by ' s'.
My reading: 1 h 05 min
